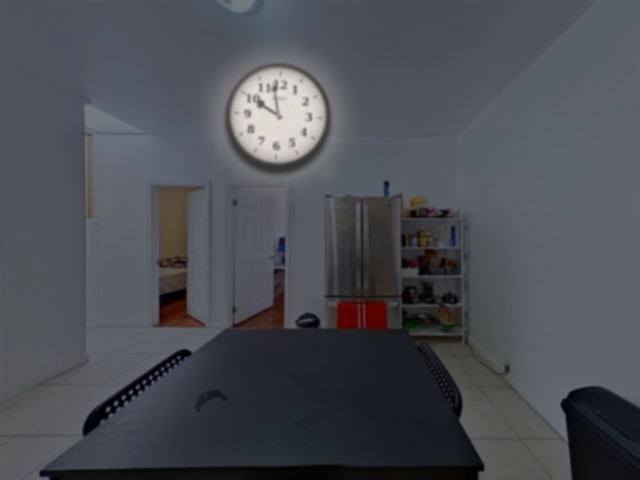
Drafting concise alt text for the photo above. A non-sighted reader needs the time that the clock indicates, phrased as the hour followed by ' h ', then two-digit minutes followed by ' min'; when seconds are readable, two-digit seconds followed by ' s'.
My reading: 9 h 58 min
